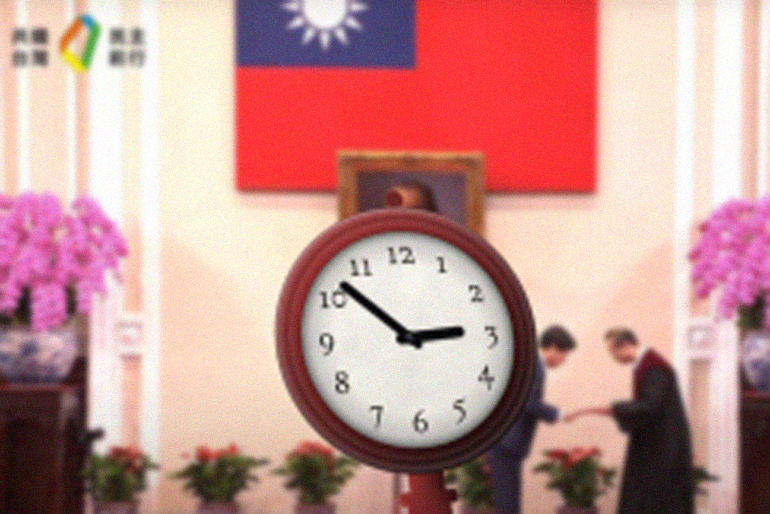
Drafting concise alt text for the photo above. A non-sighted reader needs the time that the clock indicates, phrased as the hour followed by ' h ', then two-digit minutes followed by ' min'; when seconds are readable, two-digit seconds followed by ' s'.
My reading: 2 h 52 min
